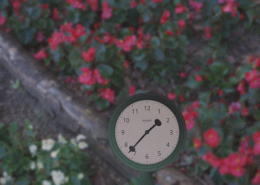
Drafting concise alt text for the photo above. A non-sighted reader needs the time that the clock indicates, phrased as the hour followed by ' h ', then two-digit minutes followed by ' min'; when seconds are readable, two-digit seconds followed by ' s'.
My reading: 1 h 37 min
